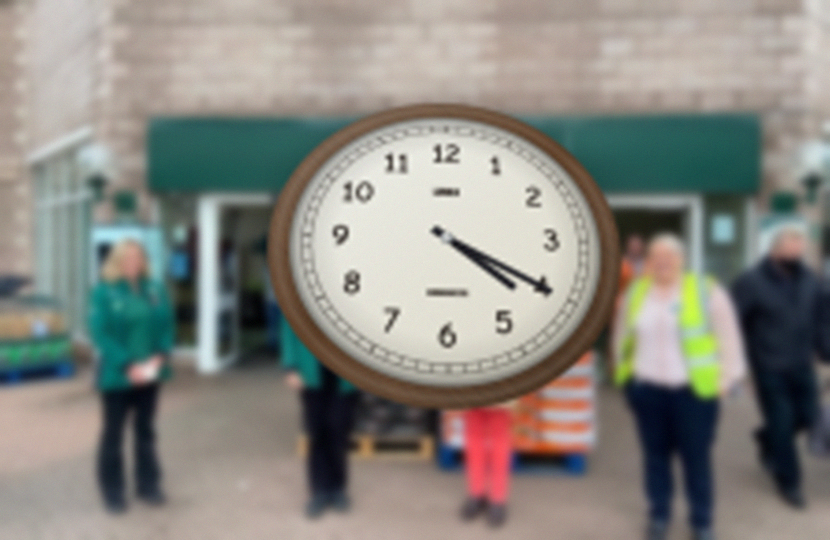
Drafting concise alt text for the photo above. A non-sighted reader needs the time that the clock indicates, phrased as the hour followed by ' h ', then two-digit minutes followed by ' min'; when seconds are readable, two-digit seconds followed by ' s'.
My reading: 4 h 20 min
